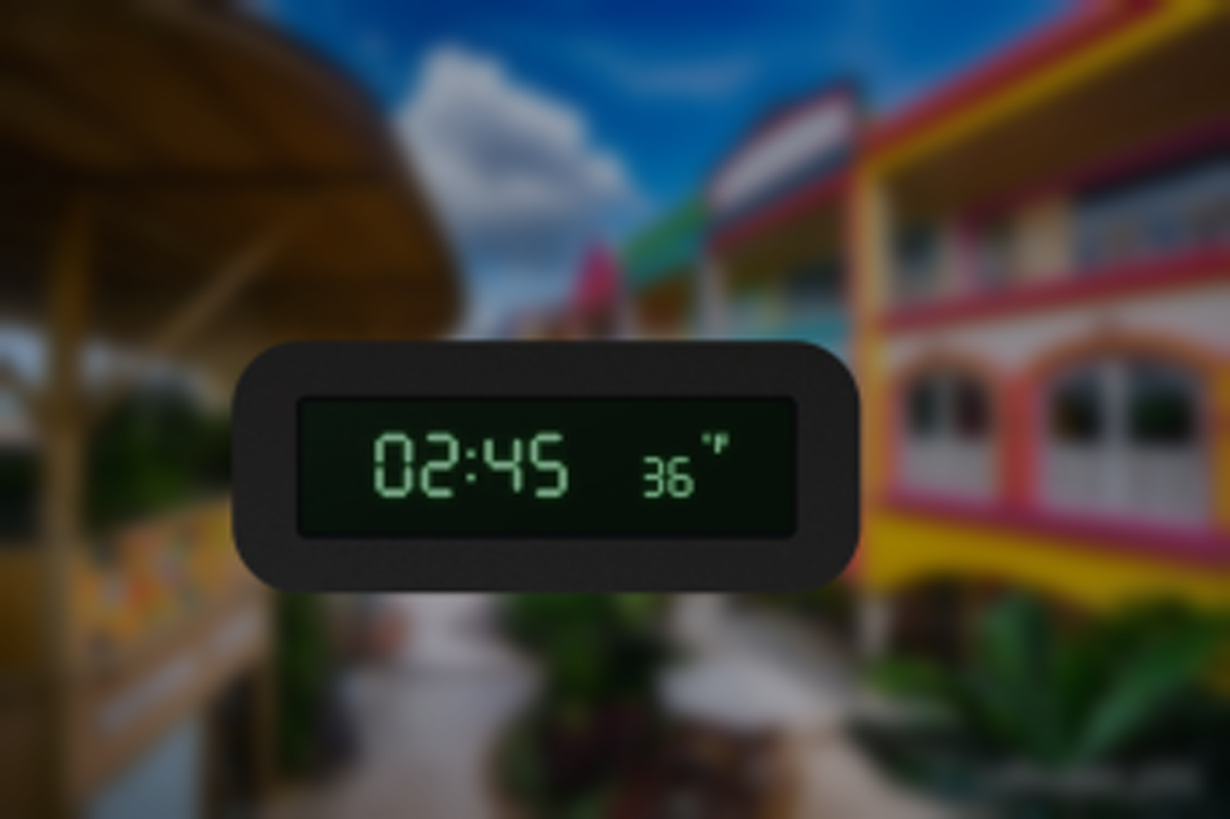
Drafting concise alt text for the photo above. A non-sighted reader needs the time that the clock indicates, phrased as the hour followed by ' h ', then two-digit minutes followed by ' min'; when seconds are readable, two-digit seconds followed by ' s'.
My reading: 2 h 45 min
